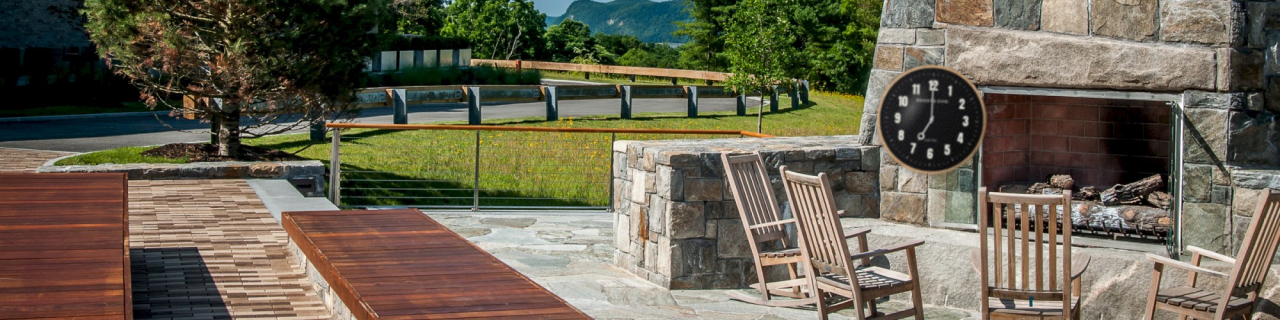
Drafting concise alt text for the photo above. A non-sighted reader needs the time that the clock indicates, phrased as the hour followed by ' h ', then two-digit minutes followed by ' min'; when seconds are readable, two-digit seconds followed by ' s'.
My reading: 7 h 00 min
